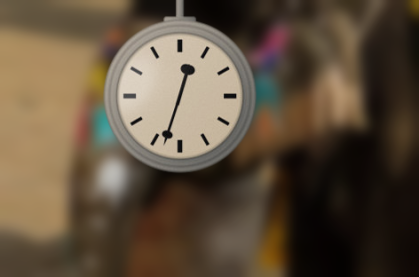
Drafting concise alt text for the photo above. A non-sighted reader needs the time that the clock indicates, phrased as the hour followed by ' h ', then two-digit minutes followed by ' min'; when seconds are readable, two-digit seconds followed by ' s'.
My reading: 12 h 33 min
